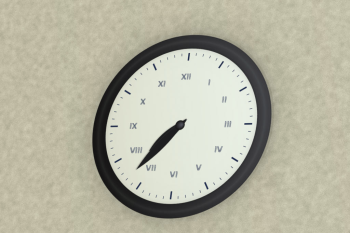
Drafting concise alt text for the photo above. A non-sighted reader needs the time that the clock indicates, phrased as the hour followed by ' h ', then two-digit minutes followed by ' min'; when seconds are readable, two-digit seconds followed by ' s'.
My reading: 7 h 37 min
